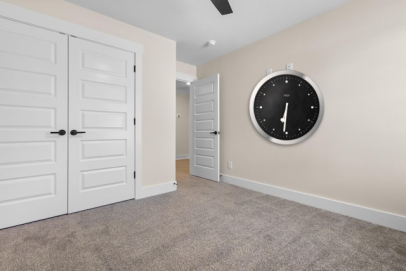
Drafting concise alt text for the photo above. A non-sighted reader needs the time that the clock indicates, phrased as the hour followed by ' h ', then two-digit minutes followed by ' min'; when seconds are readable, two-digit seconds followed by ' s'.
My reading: 6 h 31 min
